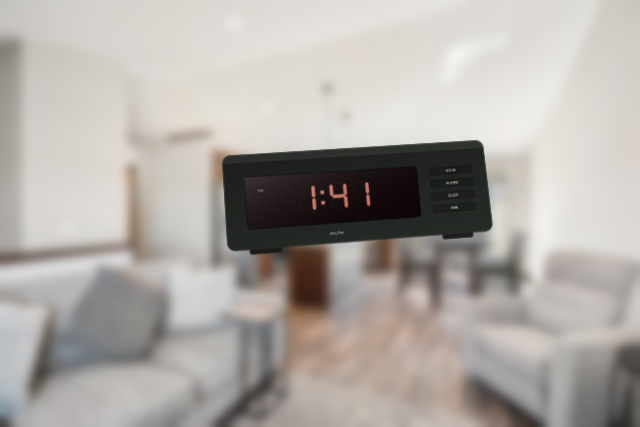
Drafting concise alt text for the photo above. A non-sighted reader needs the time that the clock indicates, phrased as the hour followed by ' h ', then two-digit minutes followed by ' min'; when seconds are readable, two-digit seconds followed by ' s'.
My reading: 1 h 41 min
